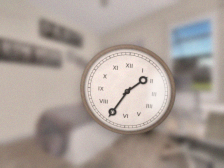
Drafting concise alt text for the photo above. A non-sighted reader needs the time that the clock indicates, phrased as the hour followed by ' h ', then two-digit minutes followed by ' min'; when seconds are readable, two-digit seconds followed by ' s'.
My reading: 1 h 35 min
